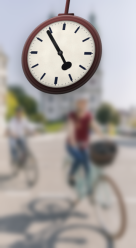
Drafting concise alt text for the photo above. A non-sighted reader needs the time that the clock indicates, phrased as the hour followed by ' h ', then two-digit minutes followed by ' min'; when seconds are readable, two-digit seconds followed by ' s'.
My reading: 4 h 54 min
